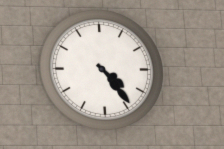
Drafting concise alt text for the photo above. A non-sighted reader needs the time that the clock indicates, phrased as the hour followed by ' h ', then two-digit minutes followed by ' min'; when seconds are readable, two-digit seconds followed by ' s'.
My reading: 4 h 24 min
